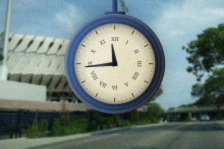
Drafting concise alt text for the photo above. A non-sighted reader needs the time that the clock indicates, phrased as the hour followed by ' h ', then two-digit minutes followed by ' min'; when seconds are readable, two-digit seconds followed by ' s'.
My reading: 11 h 44 min
